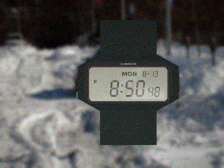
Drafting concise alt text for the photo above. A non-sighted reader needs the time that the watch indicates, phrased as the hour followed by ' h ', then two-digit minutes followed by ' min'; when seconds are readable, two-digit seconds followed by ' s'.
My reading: 8 h 50 min 48 s
